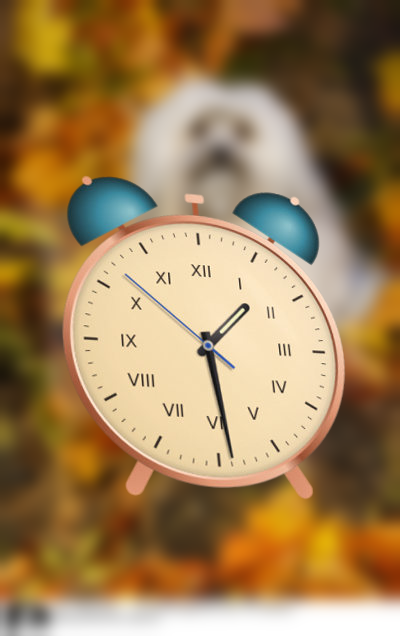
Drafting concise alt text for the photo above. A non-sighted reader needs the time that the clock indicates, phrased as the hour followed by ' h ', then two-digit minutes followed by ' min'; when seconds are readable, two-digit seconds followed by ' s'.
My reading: 1 h 28 min 52 s
